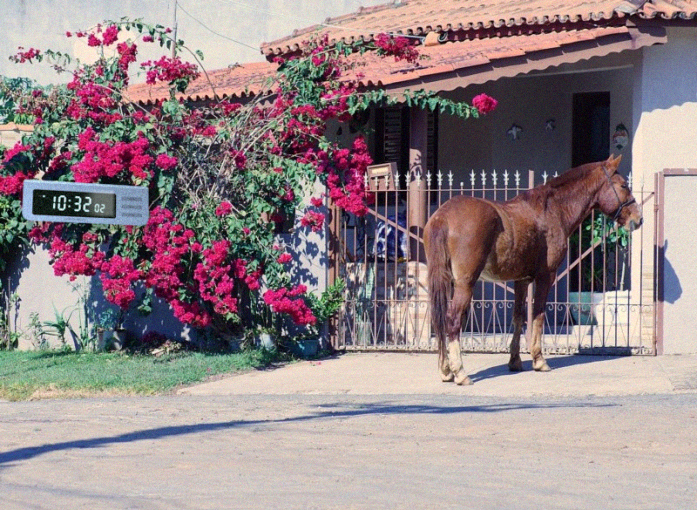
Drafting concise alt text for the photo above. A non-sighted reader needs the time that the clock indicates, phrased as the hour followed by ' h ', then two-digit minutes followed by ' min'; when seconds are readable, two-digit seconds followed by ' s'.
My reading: 10 h 32 min 02 s
